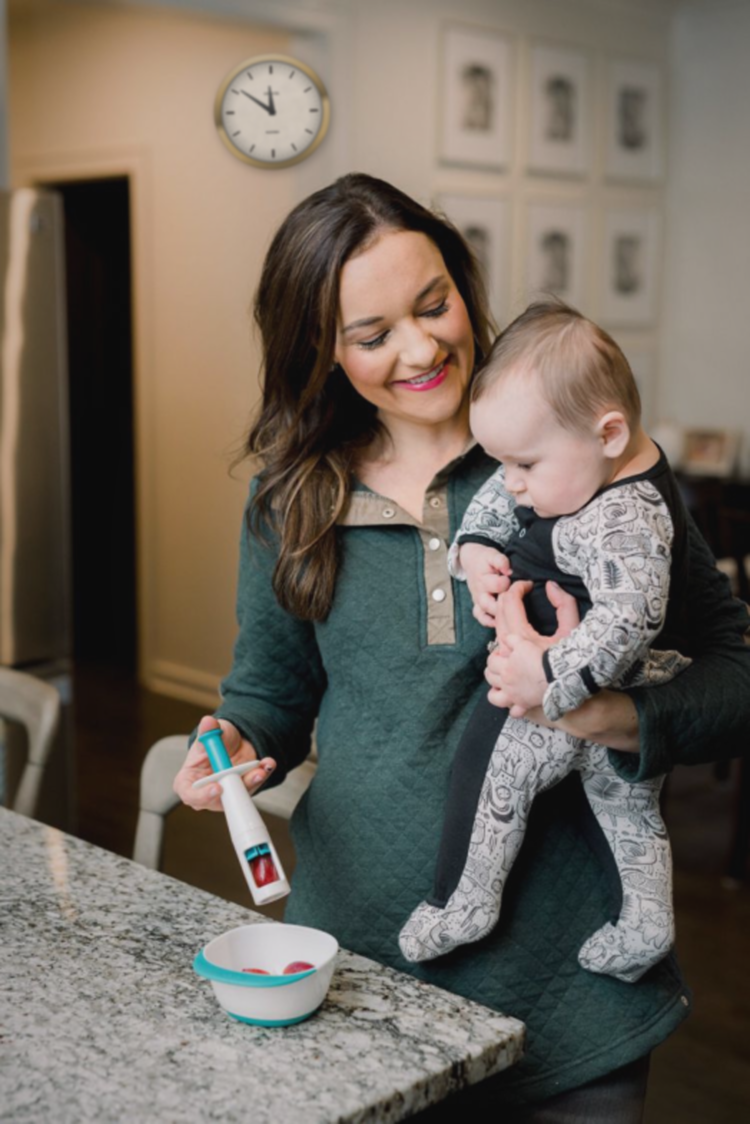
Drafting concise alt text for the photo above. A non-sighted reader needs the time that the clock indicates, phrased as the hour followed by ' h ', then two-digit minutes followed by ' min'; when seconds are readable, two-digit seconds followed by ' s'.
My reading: 11 h 51 min
